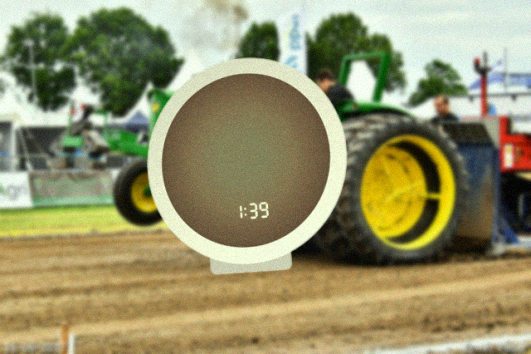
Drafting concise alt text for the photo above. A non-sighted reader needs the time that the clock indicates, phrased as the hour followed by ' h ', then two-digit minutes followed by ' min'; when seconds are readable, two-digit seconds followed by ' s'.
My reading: 1 h 39 min
